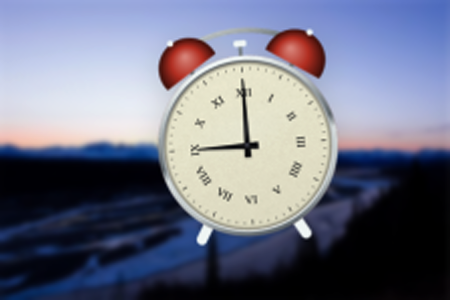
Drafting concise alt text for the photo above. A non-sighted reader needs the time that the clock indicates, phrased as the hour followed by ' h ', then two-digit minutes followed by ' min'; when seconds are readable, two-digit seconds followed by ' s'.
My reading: 9 h 00 min
